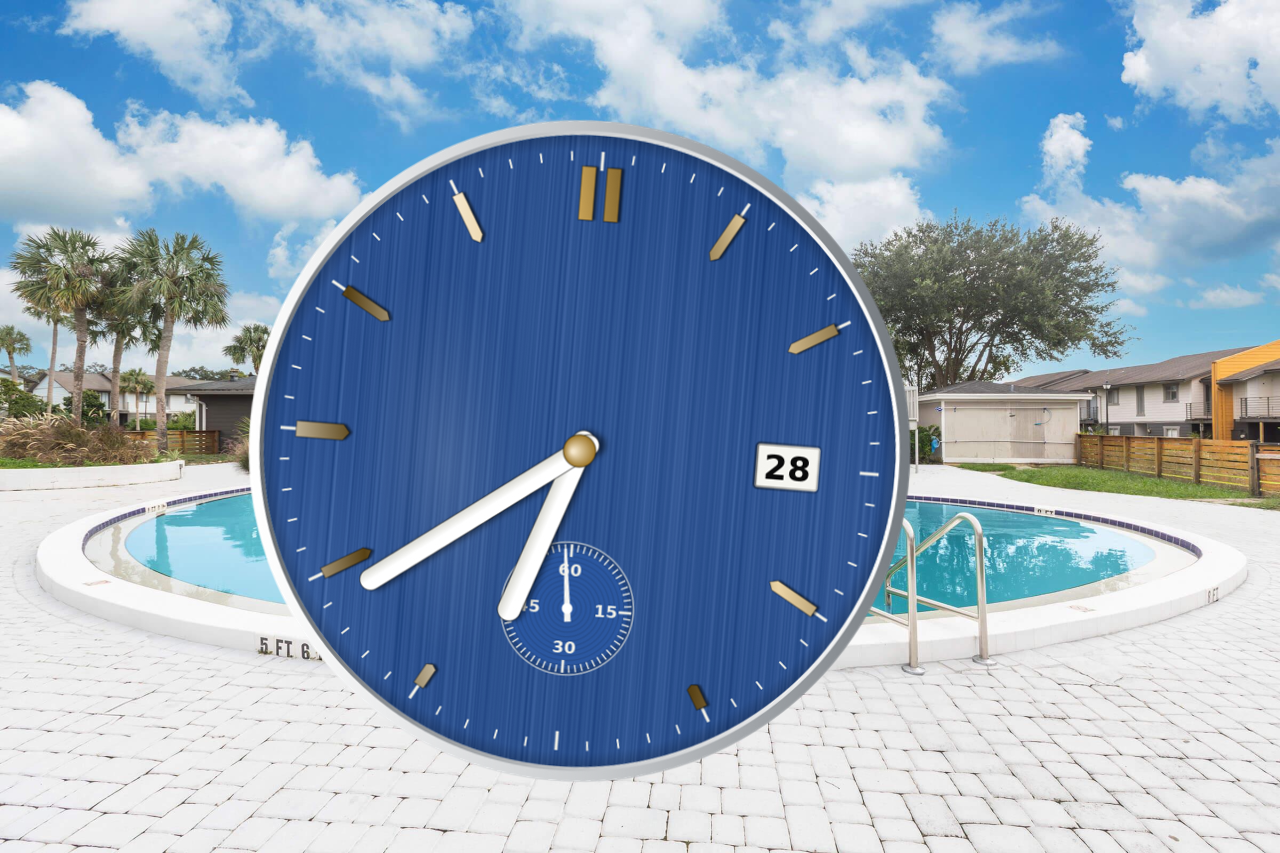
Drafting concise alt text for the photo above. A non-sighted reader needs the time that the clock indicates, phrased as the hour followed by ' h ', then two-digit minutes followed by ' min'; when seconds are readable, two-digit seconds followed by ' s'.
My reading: 6 h 38 min 59 s
